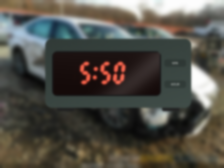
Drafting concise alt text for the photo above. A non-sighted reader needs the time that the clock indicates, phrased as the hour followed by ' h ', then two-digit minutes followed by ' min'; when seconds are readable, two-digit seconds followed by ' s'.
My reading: 5 h 50 min
